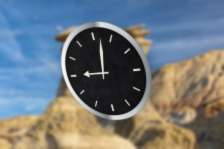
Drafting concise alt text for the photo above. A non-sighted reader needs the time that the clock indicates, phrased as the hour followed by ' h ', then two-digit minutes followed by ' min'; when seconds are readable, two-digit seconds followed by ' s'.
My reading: 9 h 02 min
